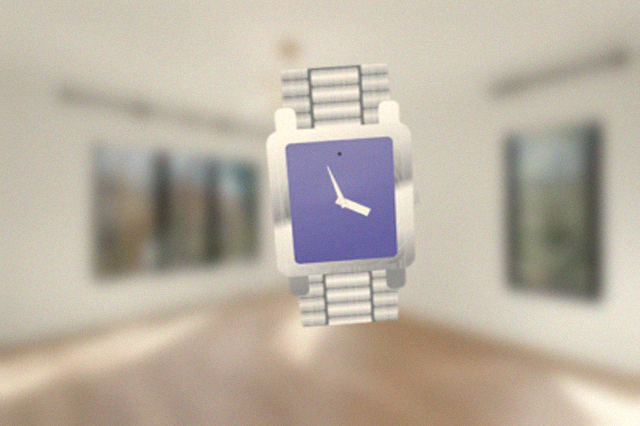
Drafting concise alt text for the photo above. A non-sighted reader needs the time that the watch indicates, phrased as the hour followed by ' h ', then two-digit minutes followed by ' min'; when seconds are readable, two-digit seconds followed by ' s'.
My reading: 3 h 57 min
